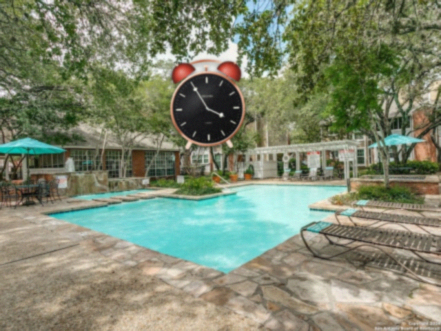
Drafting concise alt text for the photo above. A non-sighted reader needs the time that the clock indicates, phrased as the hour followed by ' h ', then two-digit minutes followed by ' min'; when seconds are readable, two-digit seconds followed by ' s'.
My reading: 3 h 55 min
